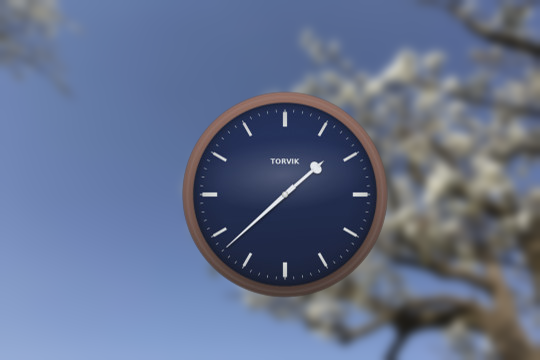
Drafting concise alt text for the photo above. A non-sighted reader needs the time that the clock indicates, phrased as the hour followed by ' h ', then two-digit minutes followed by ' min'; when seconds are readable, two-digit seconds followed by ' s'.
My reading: 1 h 38 min
